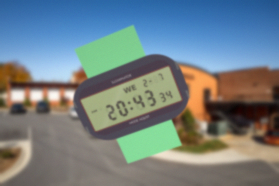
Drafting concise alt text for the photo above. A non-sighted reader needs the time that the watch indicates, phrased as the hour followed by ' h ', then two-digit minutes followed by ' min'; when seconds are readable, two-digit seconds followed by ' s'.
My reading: 20 h 43 min 34 s
